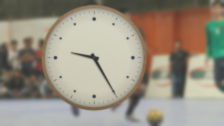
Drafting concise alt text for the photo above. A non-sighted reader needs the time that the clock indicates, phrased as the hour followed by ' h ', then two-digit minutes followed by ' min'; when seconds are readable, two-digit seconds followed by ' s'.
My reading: 9 h 25 min
